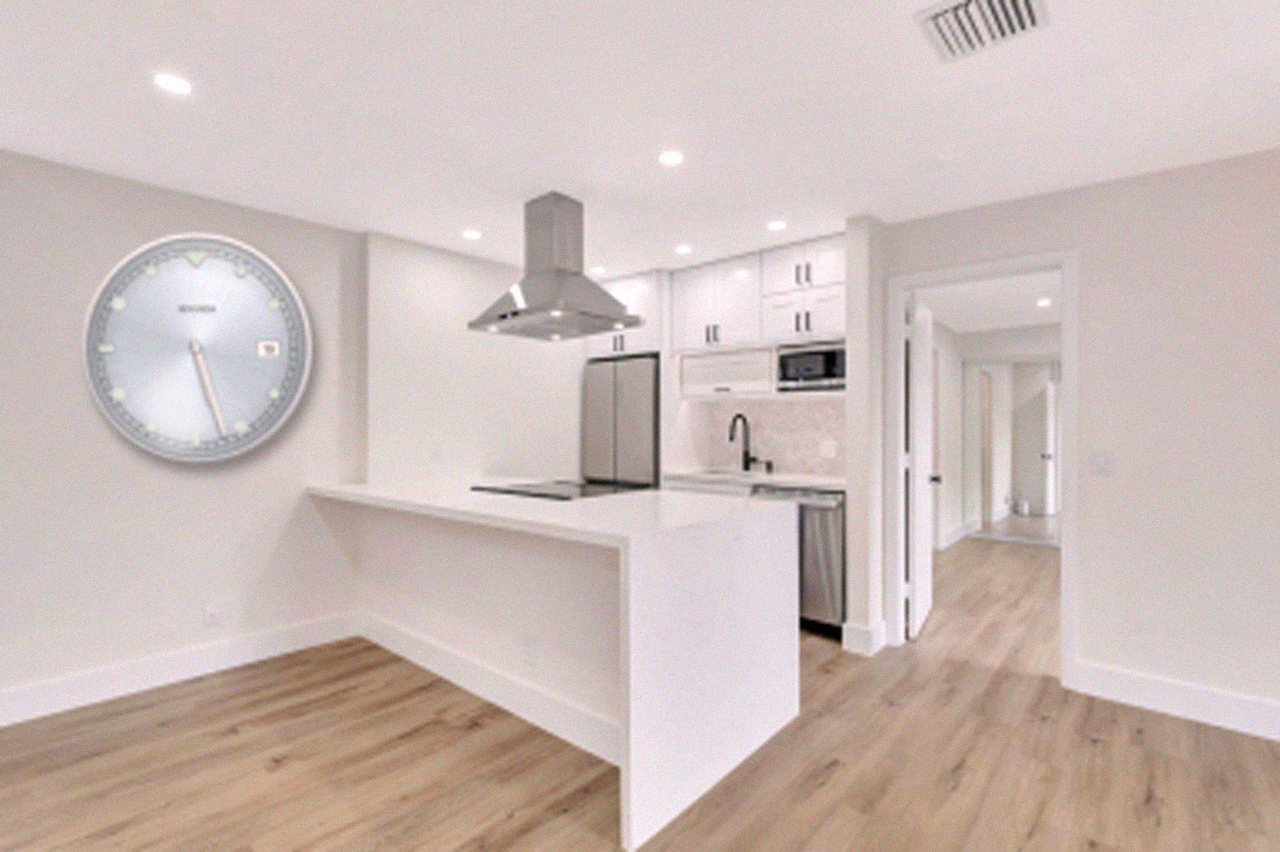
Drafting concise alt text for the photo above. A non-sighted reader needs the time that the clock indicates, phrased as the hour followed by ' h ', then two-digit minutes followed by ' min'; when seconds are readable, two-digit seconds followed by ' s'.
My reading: 5 h 27 min
